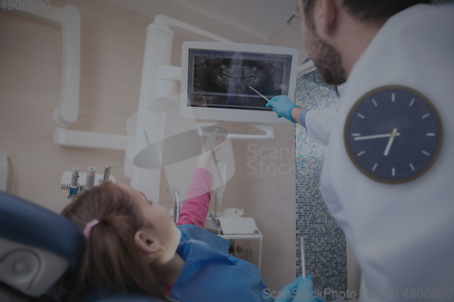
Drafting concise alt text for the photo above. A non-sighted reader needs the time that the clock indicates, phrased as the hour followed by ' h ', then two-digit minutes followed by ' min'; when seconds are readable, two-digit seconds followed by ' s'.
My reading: 6 h 44 min
